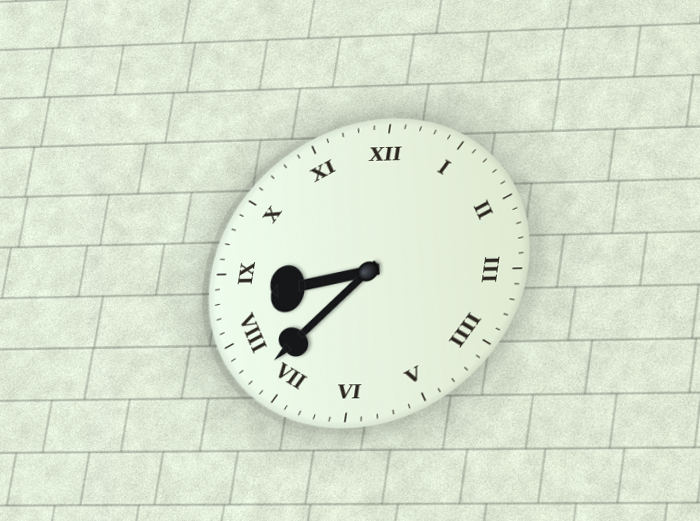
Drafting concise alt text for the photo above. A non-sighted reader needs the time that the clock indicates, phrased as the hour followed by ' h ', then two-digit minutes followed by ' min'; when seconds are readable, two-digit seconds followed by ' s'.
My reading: 8 h 37 min
